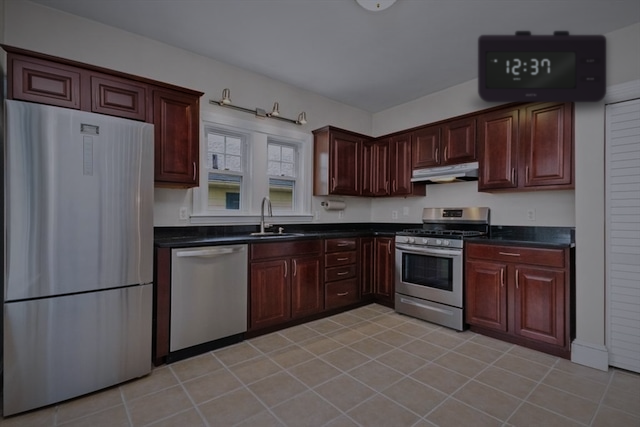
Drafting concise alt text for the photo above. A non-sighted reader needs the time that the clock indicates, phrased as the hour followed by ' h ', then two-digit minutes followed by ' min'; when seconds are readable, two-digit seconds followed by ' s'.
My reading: 12 h 37 min
